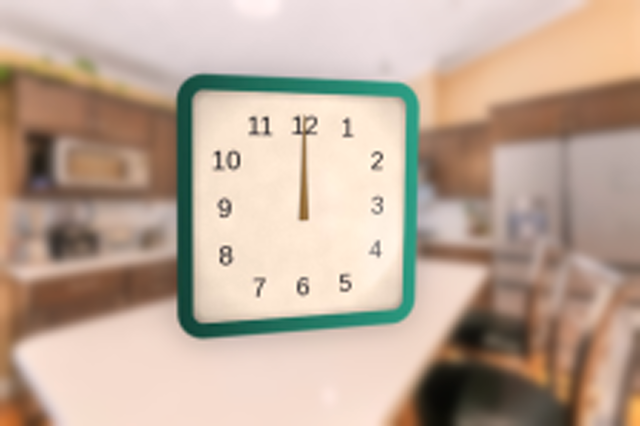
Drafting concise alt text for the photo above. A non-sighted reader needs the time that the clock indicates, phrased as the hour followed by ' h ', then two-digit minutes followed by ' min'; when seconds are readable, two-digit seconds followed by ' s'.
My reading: 12 h 00 min
